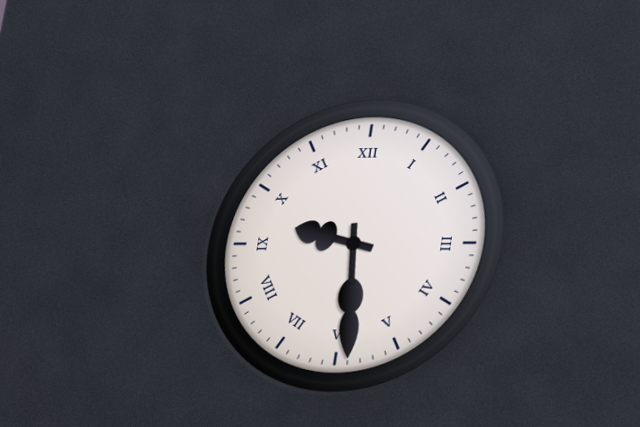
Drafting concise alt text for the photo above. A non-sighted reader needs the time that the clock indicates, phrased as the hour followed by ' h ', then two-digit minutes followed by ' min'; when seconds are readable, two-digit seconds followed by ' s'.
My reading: 9 h 29 min
